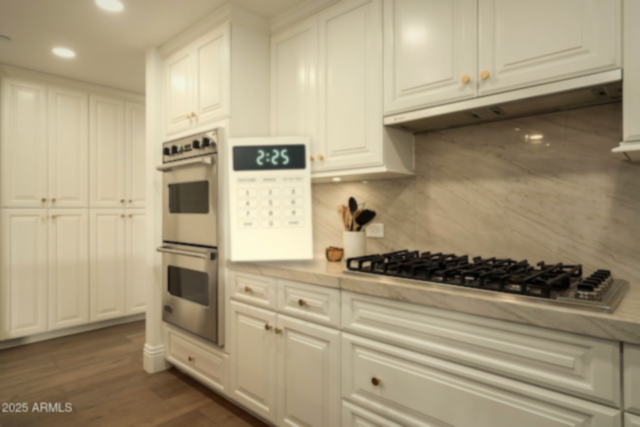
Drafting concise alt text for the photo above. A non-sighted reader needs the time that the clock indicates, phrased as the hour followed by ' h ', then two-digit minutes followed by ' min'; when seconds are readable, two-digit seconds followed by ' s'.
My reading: 2 h 25 min
